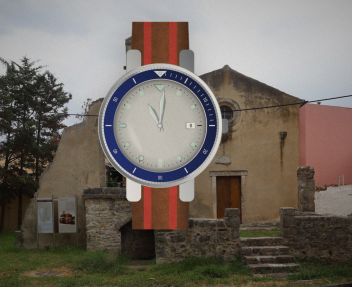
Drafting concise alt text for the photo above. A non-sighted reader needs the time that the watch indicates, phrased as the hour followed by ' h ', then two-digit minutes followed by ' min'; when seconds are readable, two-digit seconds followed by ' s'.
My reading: 11 h 01 min
